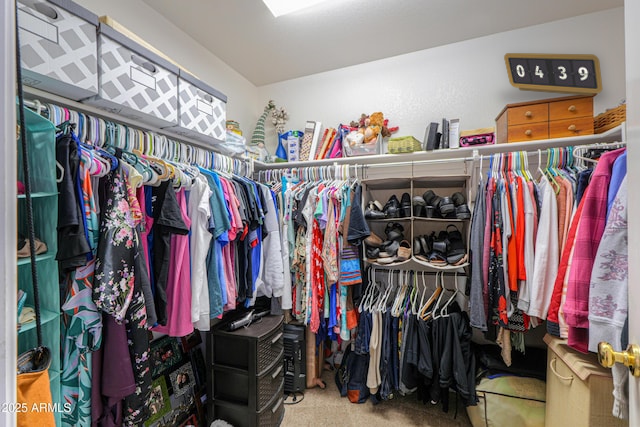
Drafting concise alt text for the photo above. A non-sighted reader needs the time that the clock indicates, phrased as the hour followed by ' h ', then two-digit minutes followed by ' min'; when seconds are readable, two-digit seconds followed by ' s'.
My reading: 4 h 39 min
